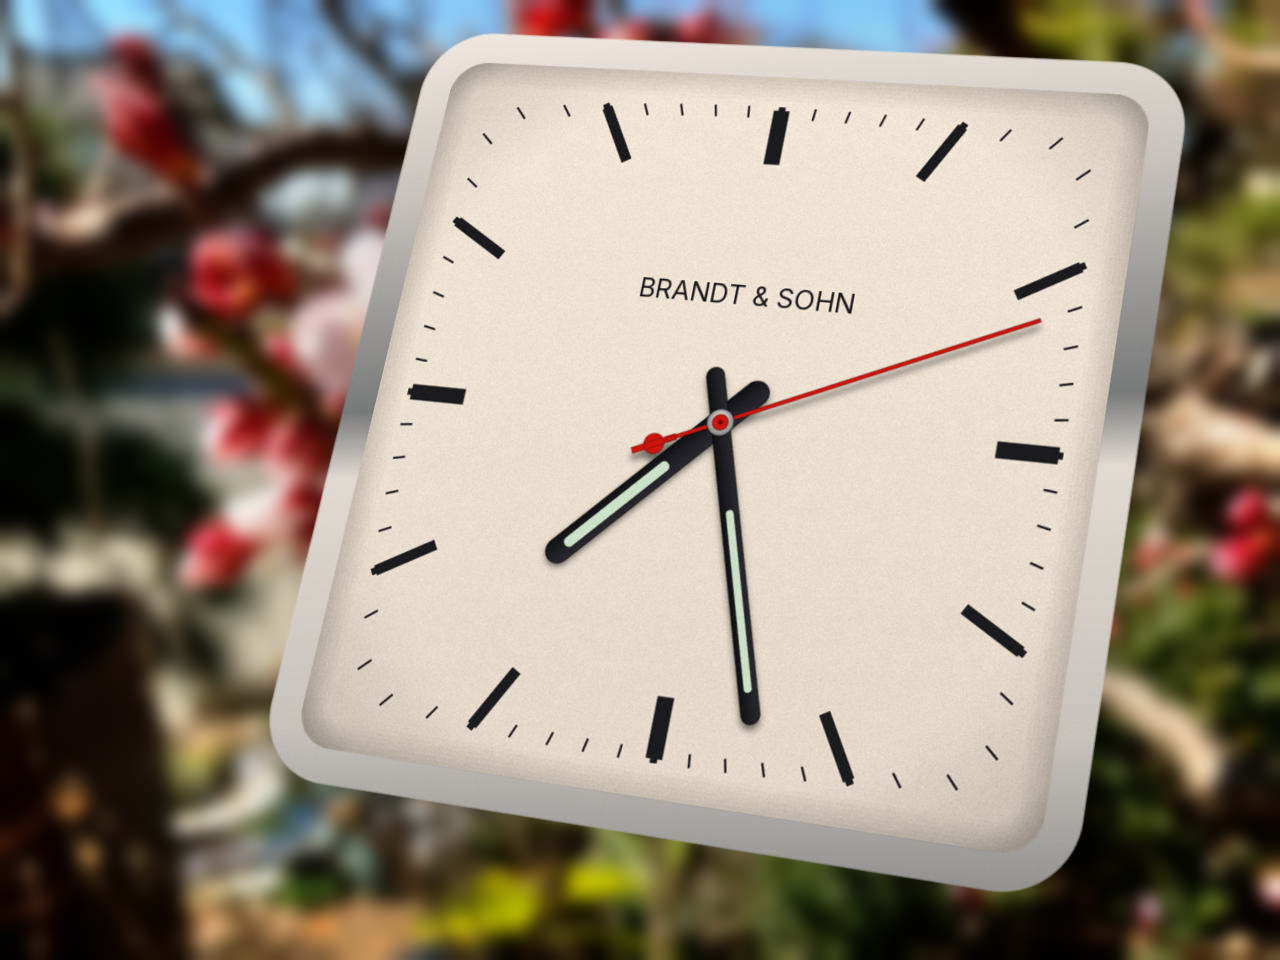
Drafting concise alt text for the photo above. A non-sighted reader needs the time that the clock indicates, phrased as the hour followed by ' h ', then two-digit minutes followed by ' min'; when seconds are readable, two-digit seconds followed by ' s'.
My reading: 7 h 27 min 11 s
